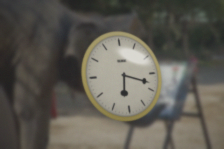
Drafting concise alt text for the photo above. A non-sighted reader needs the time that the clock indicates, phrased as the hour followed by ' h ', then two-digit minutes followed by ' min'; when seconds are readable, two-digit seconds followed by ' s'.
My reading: 6 h 18 min
